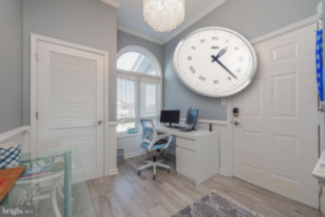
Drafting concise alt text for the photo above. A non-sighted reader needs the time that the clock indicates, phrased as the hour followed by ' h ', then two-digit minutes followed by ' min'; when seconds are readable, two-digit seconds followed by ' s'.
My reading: 1 h 23 min
